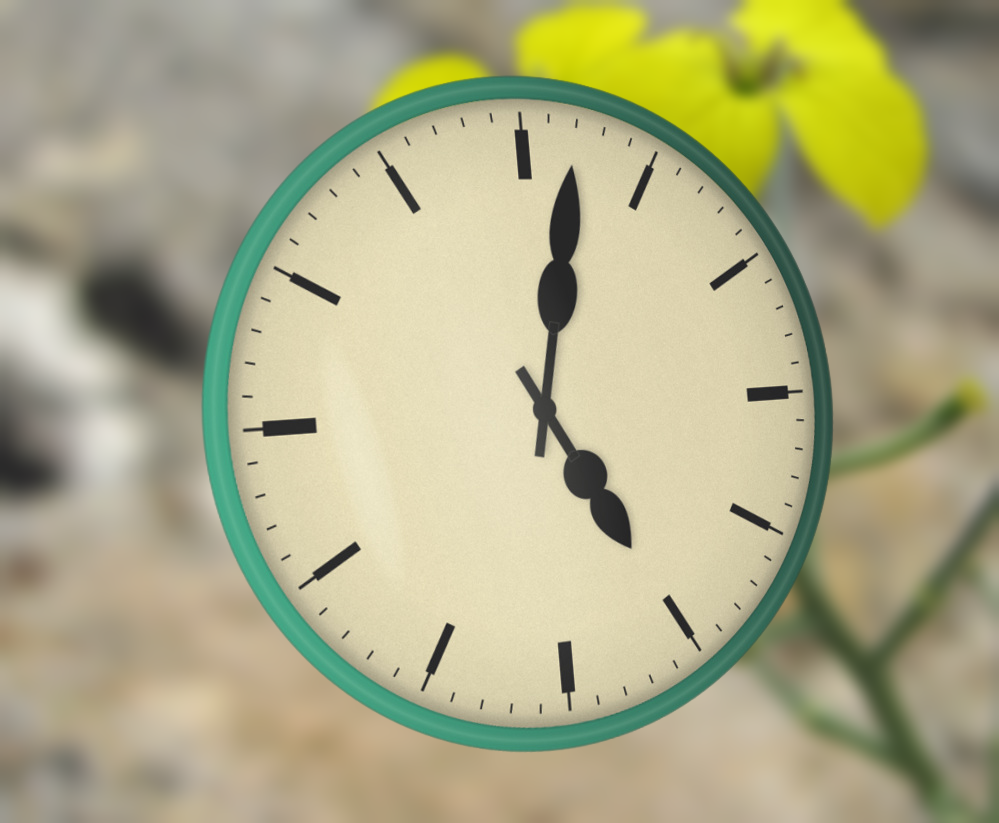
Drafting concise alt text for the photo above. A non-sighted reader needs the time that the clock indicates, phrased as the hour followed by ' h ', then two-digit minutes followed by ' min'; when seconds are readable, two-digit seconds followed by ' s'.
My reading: 5 h 02 min
